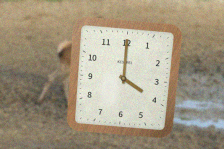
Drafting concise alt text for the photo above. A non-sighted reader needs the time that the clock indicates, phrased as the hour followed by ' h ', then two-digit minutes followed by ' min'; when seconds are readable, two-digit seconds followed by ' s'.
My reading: 4 h 00 min
